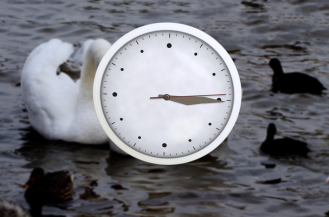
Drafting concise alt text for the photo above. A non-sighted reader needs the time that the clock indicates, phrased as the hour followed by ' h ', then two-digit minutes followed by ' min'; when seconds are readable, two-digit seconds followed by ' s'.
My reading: 3 h 15 min 14 s
